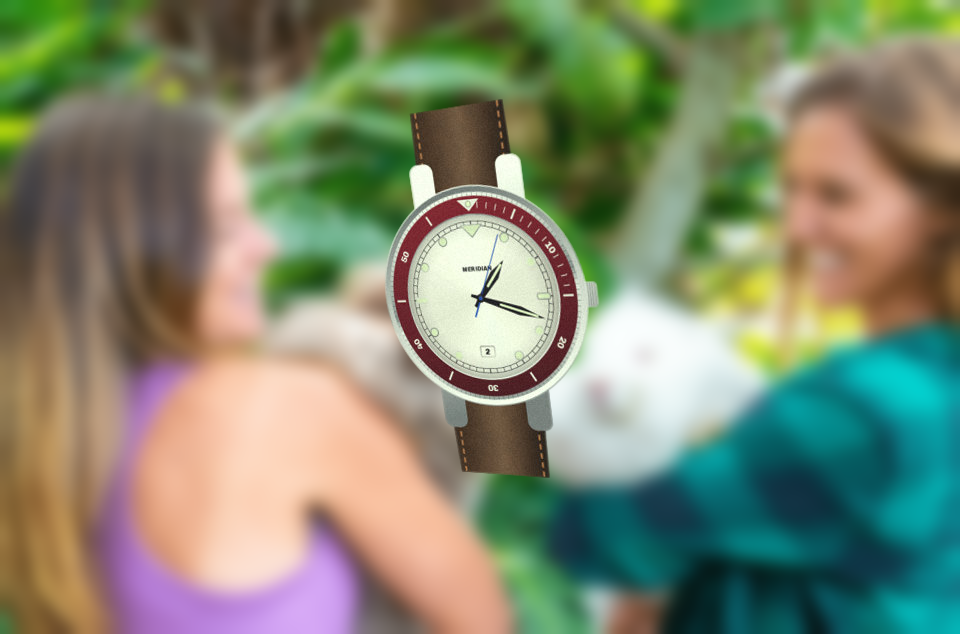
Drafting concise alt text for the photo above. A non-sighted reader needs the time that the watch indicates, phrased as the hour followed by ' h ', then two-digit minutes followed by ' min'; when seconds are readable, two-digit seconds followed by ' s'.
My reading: 1 h 18 min 04 s
